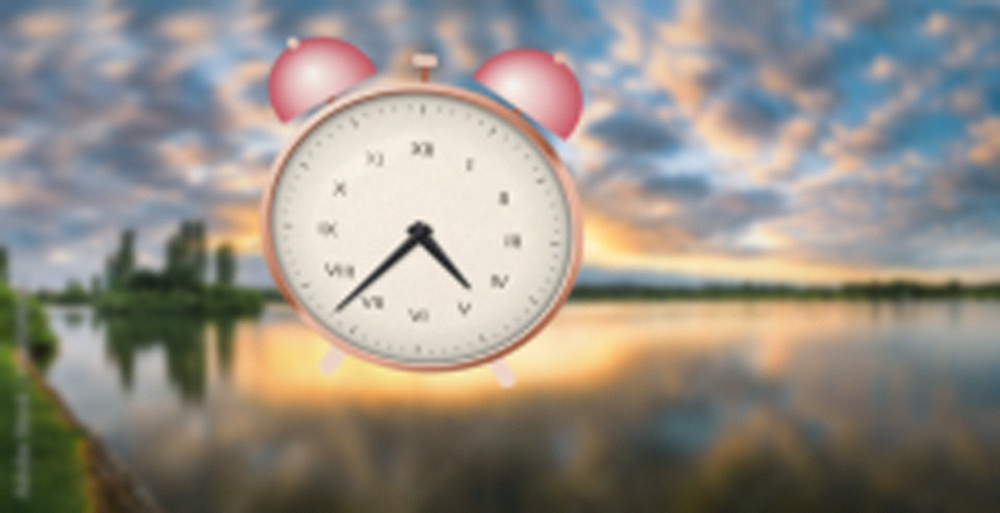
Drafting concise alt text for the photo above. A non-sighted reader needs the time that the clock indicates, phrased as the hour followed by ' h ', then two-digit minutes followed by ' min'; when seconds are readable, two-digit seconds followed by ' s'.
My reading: 4 h 37 min
